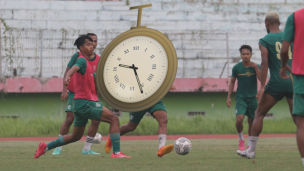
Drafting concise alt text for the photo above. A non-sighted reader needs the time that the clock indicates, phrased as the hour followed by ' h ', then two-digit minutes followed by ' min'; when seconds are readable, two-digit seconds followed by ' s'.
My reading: 9 h 26 min
